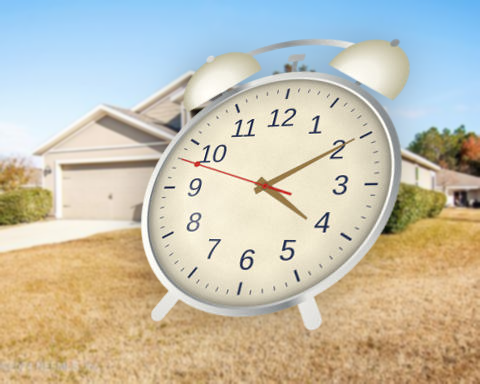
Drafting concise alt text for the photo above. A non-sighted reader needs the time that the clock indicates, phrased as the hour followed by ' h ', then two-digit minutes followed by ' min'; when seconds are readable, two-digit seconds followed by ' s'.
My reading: 4 h 09 min 48 s
